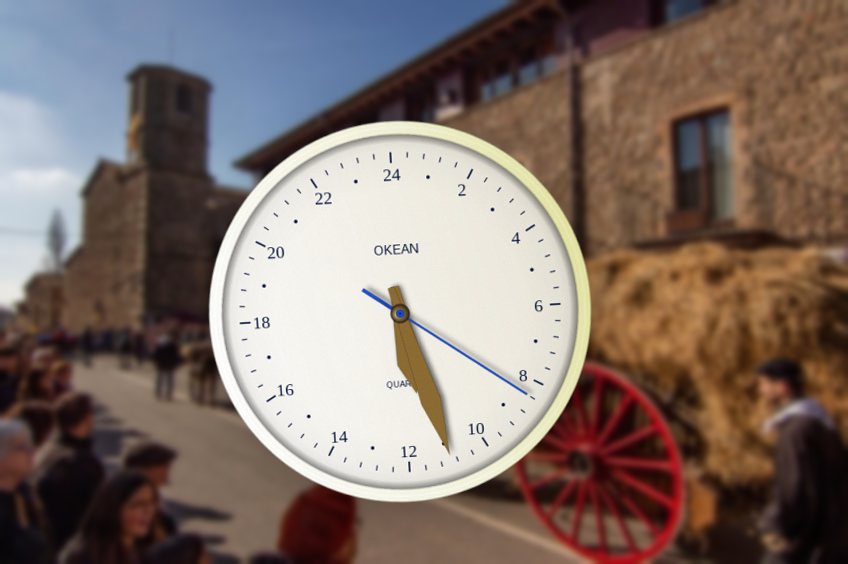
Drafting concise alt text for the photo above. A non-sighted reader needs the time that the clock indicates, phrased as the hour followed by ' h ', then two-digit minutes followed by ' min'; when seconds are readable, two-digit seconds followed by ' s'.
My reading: 11 h 27 min 21 s
